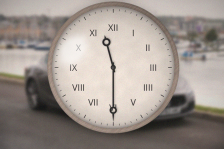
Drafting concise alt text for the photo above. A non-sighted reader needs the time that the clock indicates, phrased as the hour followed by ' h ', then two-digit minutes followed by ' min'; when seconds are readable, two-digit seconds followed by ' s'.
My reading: 11 h 30 min
